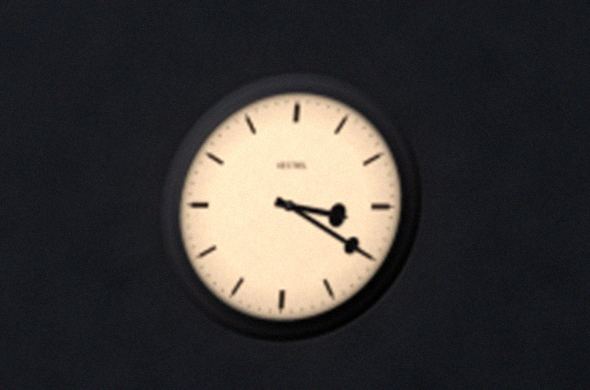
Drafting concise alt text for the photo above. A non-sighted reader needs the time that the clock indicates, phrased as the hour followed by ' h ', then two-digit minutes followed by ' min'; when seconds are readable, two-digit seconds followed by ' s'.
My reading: 3 h 20 min
